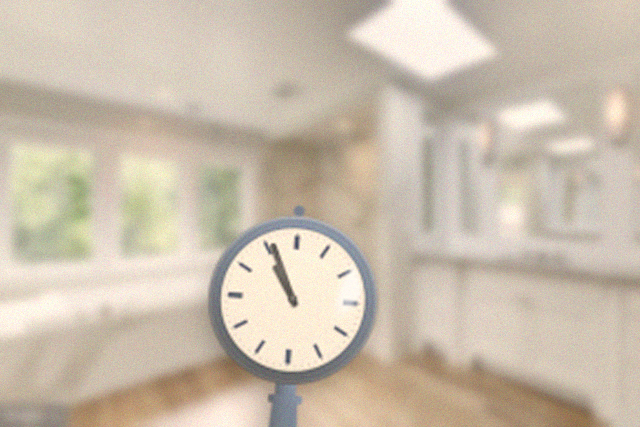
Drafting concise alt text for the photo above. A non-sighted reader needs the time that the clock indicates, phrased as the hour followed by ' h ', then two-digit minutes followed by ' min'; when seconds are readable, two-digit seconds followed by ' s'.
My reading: 10 h 56 min
